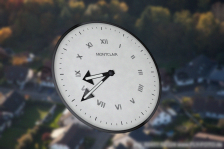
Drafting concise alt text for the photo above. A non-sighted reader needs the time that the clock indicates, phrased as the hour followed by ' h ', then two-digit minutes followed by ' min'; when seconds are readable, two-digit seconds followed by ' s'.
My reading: 8 h 39 min
